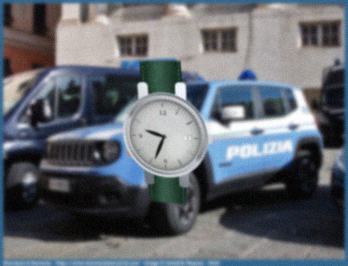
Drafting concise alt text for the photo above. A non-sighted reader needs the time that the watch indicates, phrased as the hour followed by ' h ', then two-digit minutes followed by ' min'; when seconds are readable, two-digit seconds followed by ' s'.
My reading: 9 h 34 min
